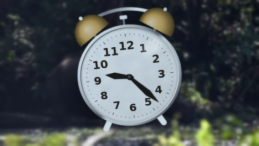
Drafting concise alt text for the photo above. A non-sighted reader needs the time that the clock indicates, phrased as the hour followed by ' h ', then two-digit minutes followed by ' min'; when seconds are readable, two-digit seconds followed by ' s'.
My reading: 9 h 23 min
